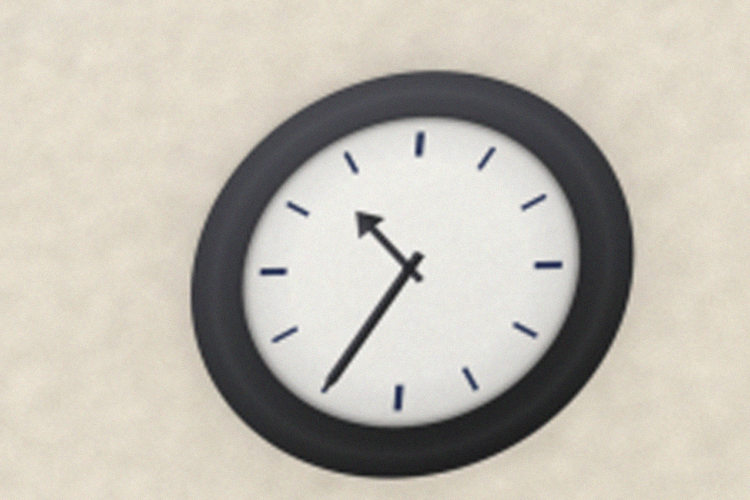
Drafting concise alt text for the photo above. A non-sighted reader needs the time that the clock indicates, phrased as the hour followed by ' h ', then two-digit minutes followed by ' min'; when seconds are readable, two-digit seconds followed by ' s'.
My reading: 10 h 35 min
